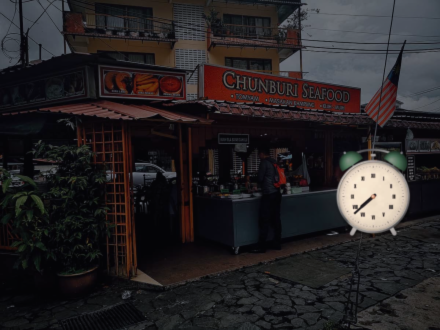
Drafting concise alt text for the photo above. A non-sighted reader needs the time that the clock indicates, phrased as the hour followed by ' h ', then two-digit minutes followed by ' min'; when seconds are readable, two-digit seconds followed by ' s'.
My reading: 7 h 38 min
